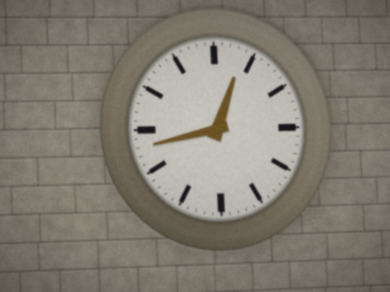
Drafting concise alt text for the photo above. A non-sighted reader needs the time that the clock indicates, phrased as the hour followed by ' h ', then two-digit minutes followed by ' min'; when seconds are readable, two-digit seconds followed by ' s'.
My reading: 12 h 43 min
